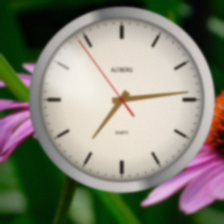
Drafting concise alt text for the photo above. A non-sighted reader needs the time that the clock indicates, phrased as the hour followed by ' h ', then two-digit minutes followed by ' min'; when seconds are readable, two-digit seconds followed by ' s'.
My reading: 7 h 13 min 54 s
